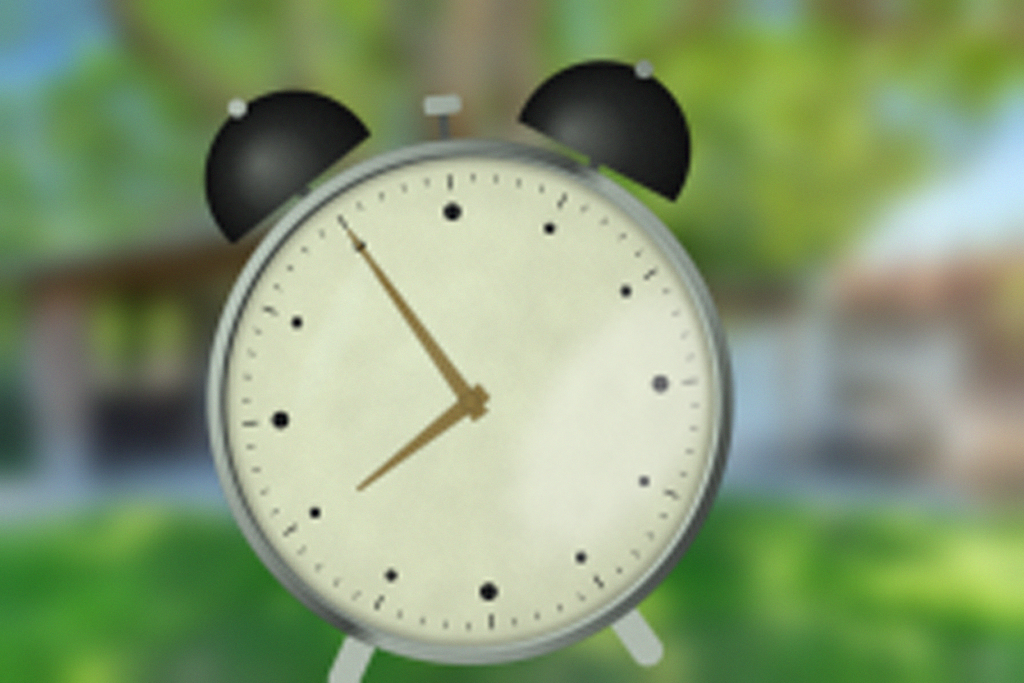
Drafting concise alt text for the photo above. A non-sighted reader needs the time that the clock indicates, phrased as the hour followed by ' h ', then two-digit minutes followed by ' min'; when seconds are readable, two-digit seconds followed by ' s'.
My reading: 7 h 55 min
